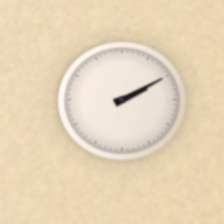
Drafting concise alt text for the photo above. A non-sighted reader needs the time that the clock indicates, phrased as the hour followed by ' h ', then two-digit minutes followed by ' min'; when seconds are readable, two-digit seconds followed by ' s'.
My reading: 2 h 10 min
